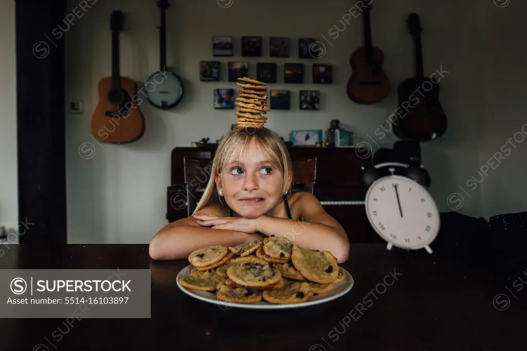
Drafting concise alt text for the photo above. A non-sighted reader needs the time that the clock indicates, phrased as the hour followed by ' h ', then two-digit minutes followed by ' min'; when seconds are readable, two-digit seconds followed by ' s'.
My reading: 12 h 00 min
